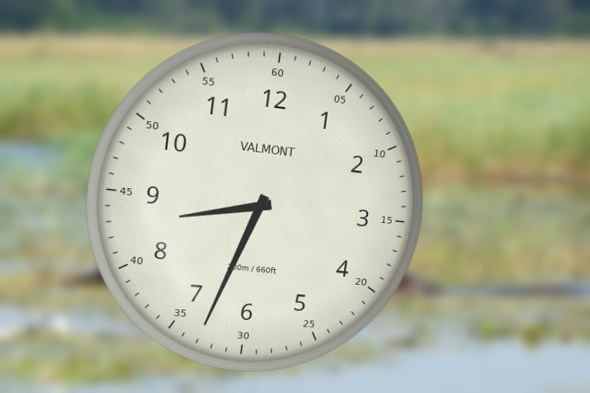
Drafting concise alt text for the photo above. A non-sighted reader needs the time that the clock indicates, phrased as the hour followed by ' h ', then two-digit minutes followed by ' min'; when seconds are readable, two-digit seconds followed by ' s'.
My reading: 8 h 33 min
